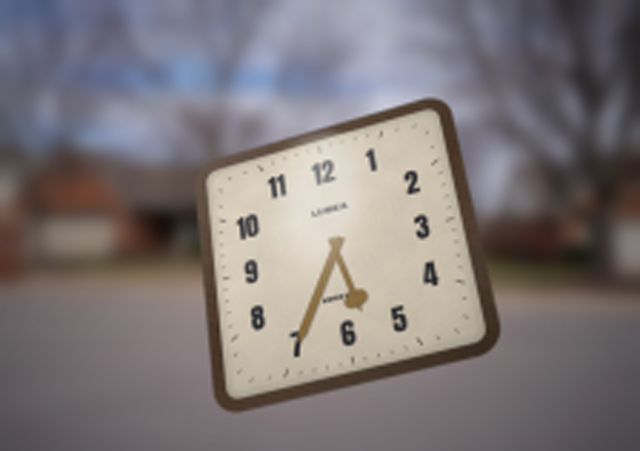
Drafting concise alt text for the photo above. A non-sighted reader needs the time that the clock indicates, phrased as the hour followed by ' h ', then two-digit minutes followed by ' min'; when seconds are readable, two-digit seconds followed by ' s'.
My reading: 5 h 35 min
